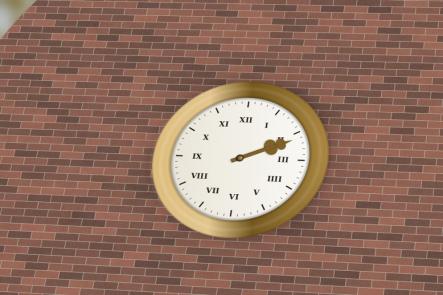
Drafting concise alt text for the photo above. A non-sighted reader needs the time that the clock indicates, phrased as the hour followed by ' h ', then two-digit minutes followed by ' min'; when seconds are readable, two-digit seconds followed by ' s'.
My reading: 2 h 11 min
